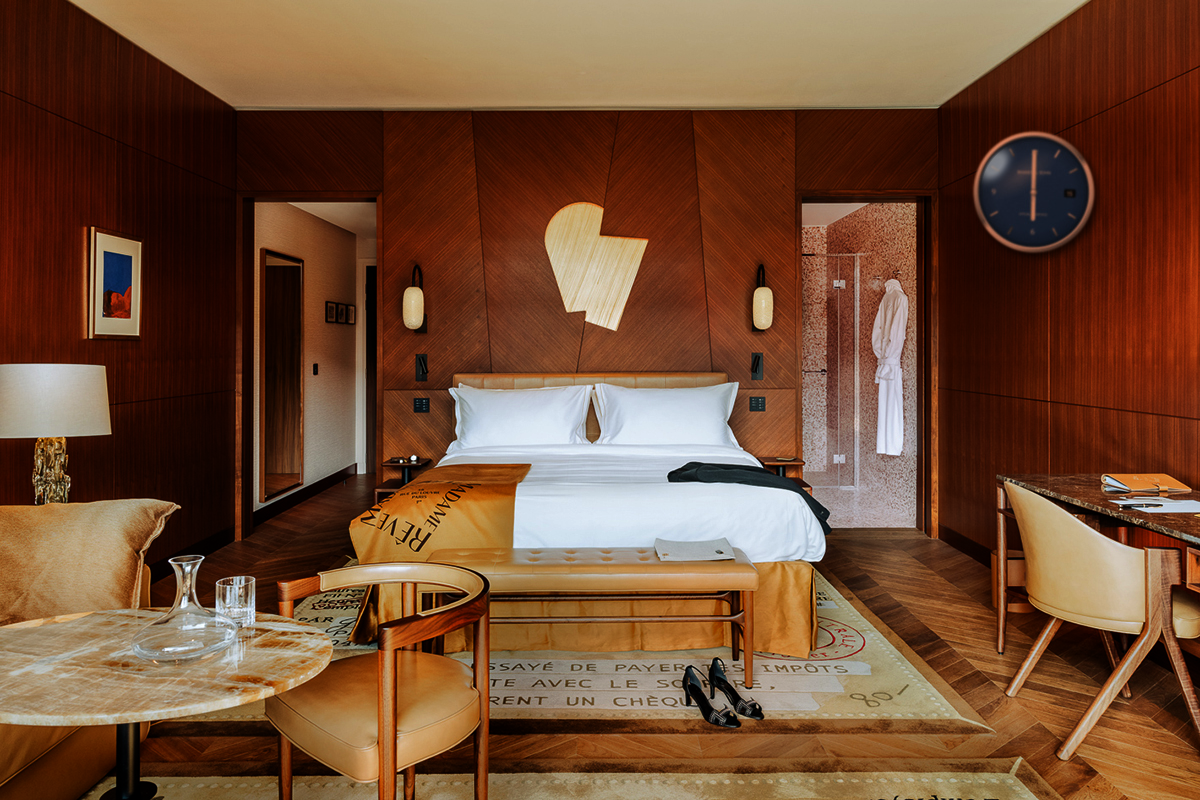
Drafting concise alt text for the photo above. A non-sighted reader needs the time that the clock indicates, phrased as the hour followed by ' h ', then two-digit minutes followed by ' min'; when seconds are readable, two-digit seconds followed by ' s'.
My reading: 6 h 00 min
